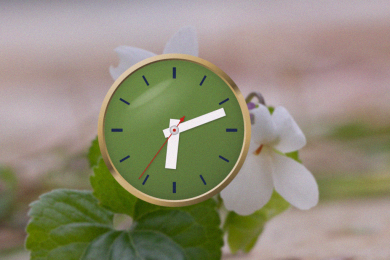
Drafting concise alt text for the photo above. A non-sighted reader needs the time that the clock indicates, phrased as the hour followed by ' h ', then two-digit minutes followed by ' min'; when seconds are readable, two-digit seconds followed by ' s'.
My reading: 6 h 11 min 36 s
